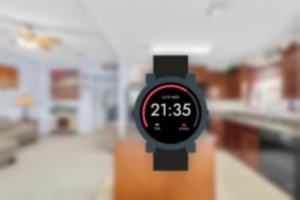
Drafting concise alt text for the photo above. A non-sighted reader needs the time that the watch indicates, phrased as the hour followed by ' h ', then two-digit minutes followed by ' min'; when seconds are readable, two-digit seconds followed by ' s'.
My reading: 21 h 35 min
